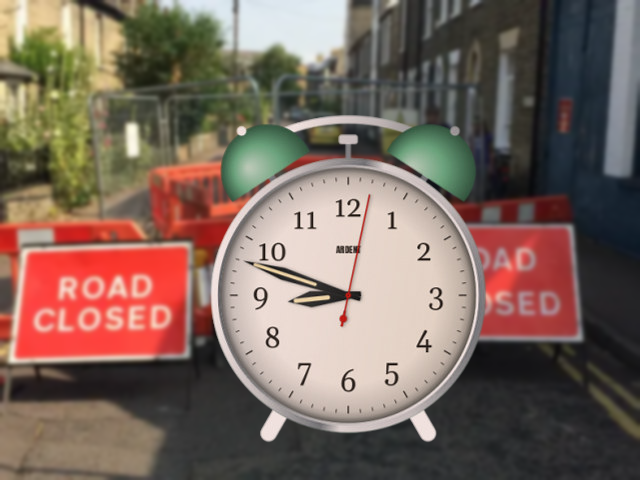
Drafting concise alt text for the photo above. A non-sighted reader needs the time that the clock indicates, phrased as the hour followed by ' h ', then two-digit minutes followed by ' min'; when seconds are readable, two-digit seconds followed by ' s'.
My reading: 8 h 48 min 02 s
